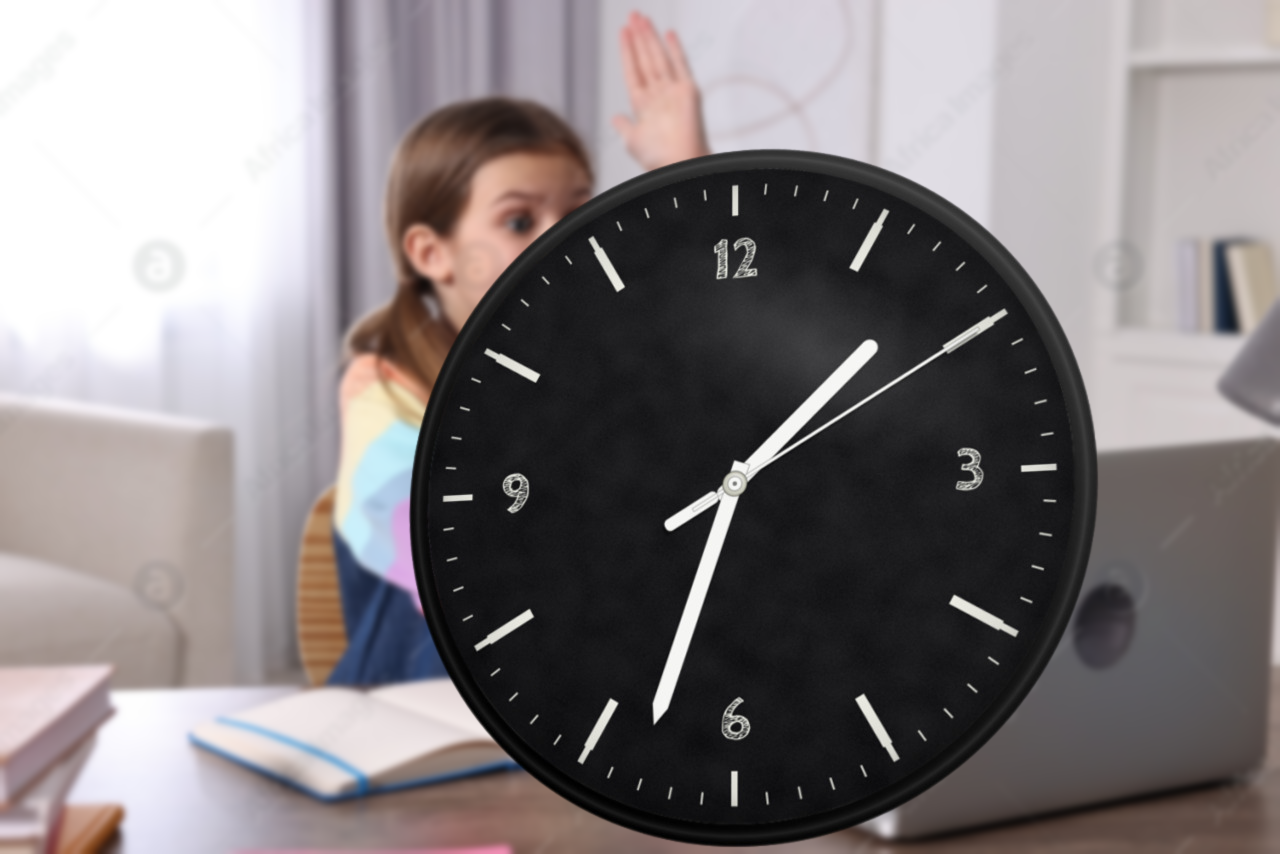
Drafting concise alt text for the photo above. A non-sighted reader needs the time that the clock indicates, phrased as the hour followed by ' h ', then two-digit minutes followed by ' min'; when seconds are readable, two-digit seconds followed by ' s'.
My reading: 1 h 33 min 10 s
